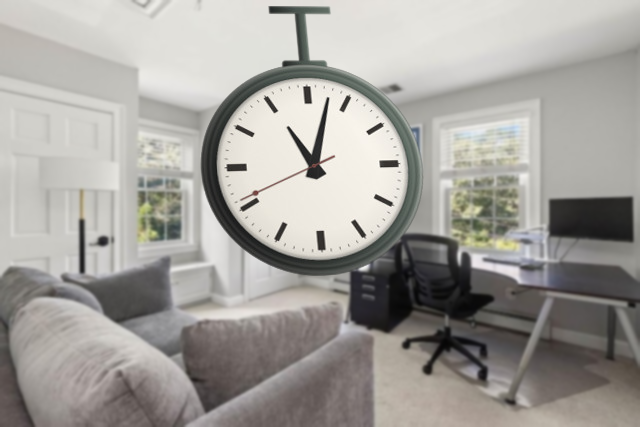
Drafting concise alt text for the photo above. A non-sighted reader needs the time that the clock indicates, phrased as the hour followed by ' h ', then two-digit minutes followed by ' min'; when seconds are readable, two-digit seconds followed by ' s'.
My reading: 11 h 02 min 41 s
